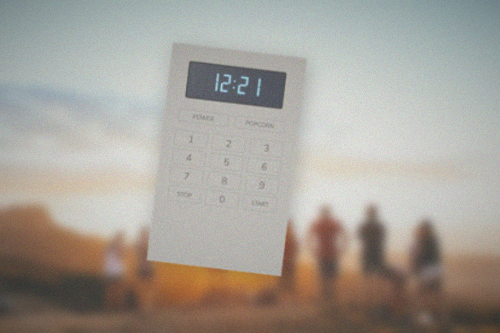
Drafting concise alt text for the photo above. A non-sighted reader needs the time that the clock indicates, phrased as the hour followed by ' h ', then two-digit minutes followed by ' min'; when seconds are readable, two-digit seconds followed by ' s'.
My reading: 12 h 21 min
